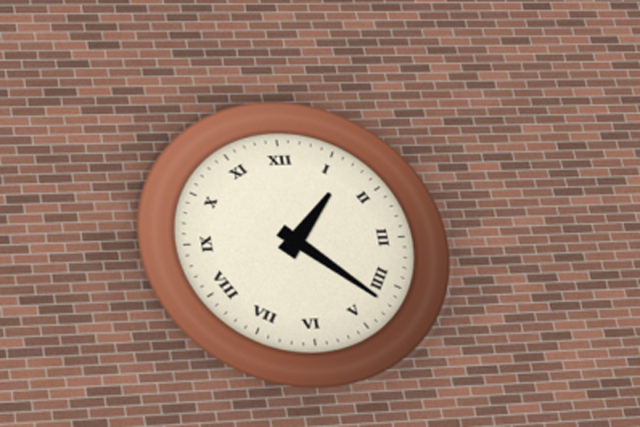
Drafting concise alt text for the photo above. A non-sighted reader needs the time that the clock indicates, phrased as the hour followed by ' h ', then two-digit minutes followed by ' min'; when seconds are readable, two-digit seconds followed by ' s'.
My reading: 1 h 22 min
